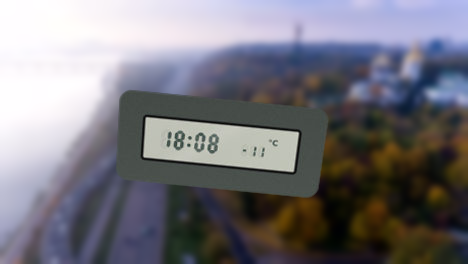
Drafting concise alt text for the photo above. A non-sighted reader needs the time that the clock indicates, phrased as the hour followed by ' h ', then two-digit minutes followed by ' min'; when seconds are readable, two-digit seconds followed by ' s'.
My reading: 18 h 08 min
